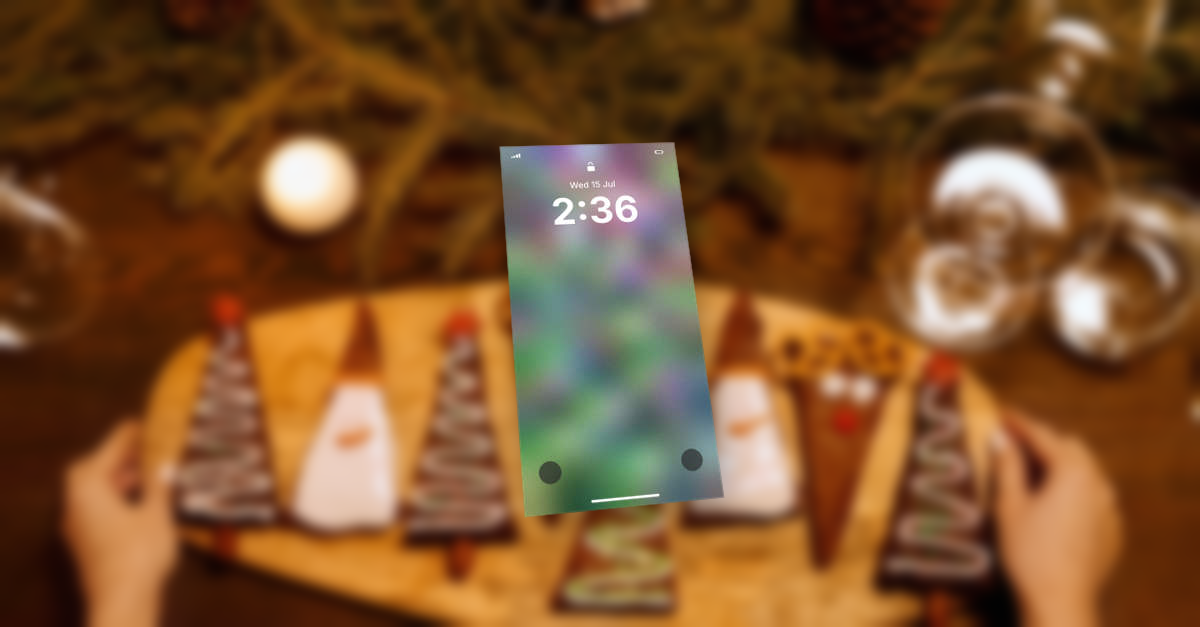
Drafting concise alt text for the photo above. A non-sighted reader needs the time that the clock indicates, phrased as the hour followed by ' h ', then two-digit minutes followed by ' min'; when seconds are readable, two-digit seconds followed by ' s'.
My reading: 2 h 36 min
